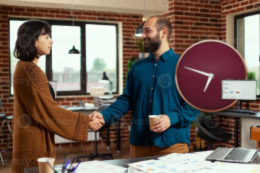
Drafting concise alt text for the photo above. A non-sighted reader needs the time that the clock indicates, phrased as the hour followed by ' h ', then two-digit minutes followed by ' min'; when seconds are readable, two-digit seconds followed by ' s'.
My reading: 6 h 48 min
